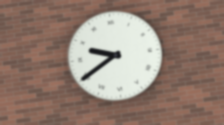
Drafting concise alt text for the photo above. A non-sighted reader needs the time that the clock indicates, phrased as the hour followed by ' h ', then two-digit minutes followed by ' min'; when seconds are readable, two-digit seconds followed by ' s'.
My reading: 9 h 40 min
